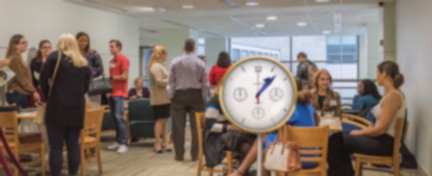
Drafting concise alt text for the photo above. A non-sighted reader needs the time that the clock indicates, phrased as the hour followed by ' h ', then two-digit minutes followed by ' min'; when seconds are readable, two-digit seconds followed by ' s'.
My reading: 1 h 07 min
